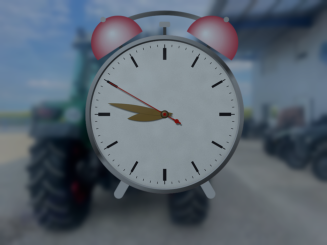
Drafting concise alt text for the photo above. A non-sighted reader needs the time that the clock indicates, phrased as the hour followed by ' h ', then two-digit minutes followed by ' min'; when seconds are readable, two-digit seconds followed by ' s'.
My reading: 8 h 46 min 50 s
